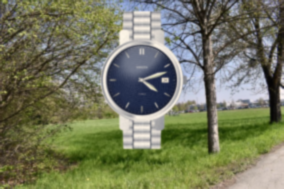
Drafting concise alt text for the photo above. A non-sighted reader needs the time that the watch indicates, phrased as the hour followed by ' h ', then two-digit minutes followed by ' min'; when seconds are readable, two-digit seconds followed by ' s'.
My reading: 4 h 12 min
